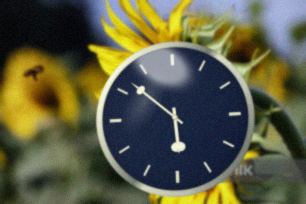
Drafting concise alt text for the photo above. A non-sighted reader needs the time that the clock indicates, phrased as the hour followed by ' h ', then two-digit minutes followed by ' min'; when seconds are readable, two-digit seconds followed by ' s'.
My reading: 5 h 52 min
